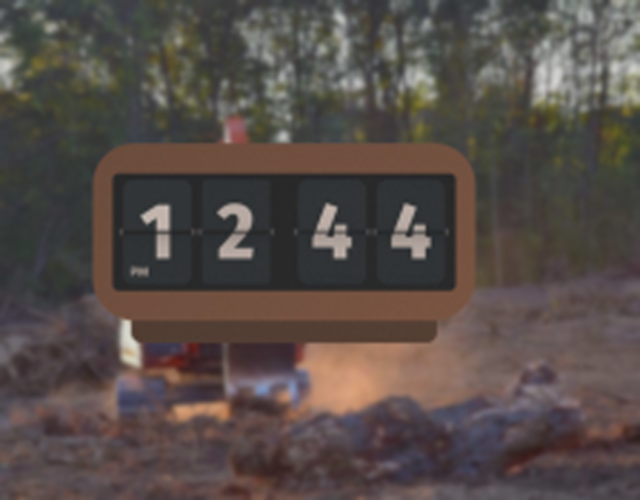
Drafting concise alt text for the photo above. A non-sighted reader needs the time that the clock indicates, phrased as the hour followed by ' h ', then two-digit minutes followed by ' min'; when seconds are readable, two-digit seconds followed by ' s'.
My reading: 12 h 44 min
